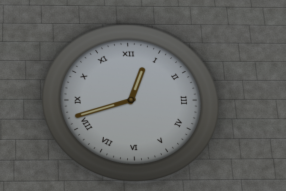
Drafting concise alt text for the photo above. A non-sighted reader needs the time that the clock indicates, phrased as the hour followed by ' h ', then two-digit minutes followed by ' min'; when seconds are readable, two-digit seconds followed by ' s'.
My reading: 12 h 42 min
